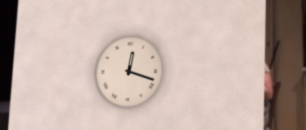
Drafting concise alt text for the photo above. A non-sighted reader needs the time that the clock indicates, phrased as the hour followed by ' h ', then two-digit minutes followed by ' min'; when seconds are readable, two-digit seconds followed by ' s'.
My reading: 12 h 18 min
